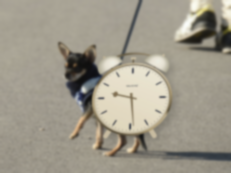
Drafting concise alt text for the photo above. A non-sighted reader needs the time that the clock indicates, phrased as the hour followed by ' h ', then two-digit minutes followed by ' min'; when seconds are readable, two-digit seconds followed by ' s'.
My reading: 9 h 29 min
